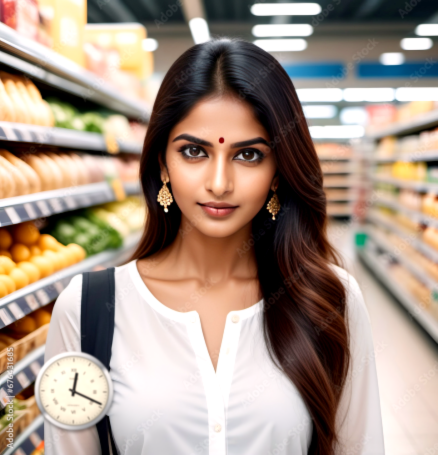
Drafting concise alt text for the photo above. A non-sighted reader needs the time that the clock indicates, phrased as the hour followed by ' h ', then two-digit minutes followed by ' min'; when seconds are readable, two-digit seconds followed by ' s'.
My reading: 12 h 19 min
